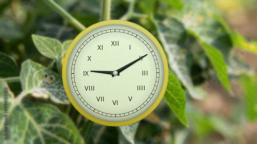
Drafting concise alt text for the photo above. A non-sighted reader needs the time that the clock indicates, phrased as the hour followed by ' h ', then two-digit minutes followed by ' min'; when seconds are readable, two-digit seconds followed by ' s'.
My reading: 9 h 10 min
